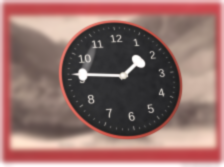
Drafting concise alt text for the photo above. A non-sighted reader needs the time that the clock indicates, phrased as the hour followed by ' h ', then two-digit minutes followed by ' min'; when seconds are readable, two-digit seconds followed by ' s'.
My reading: 1 h 46 min
